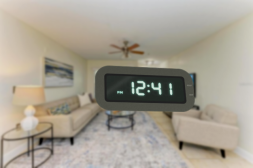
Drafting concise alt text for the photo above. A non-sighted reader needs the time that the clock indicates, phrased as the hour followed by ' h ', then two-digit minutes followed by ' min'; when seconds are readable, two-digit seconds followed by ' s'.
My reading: 12 h 41 min
